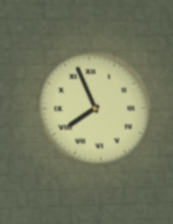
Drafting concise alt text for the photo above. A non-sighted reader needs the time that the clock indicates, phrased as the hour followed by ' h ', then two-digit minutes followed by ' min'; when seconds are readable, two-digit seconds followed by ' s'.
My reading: 7 h 57 min
